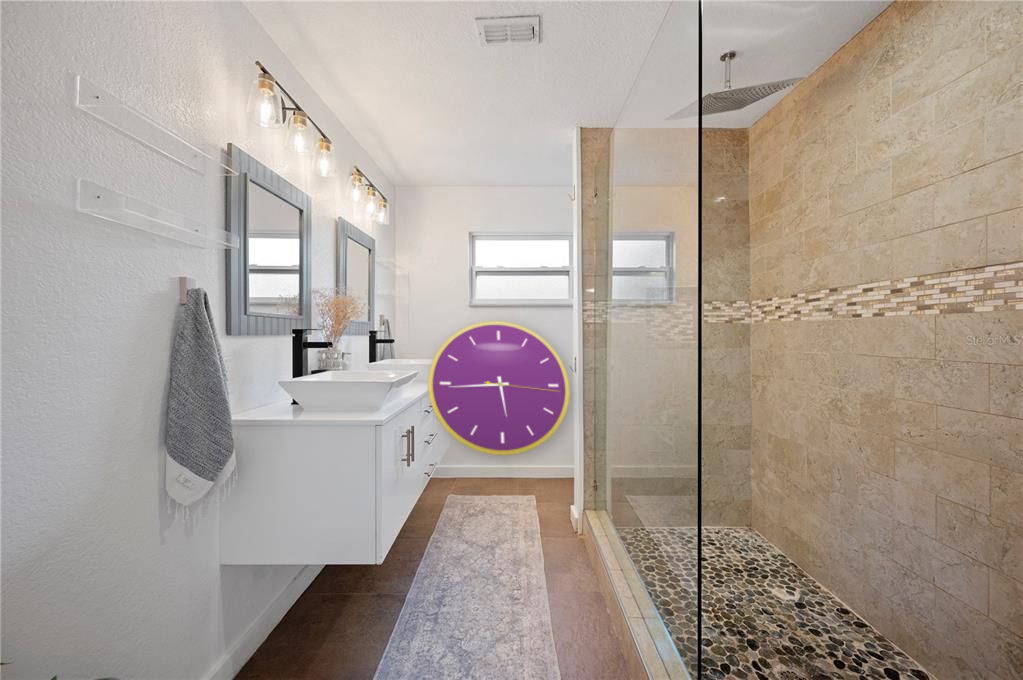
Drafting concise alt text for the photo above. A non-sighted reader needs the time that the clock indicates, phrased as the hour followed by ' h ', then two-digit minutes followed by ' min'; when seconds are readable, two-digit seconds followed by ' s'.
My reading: 5 h 44 min 16 s
